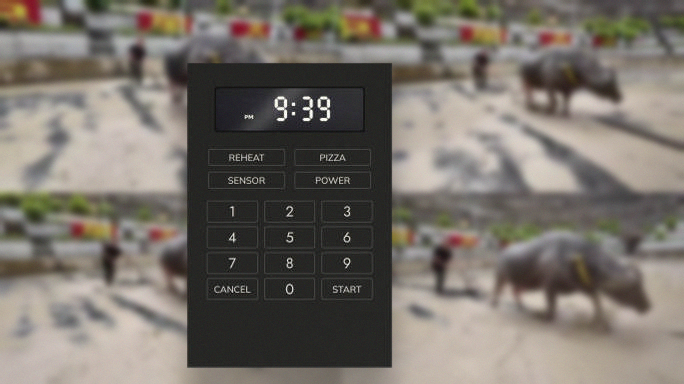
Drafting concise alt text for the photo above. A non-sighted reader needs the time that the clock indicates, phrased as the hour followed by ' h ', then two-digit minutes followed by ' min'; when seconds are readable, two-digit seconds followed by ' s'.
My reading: 9 h 39 min
